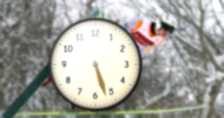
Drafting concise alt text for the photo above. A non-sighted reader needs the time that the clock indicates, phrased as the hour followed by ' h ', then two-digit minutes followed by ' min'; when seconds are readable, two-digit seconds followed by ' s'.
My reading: 5 h 27 min
